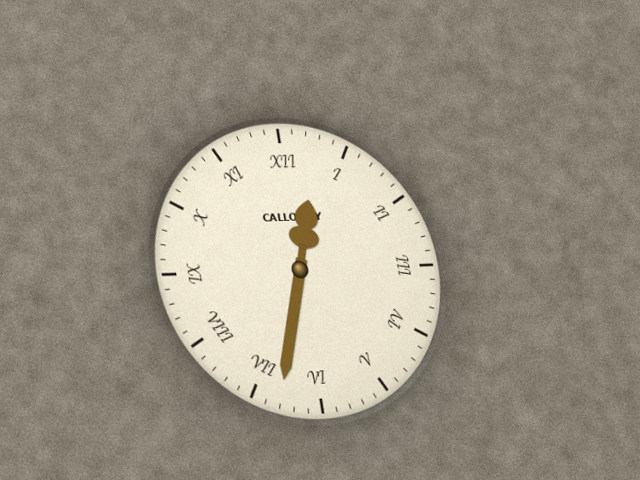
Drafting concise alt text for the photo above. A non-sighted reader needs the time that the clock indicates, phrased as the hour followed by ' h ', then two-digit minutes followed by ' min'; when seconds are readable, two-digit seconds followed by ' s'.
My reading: 12 h 33 min
